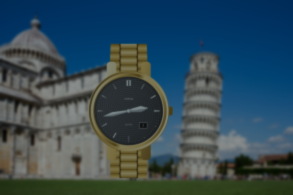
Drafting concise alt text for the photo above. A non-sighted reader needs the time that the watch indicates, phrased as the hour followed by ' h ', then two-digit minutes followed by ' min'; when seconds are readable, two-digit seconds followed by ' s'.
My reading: 2 h 43 min
